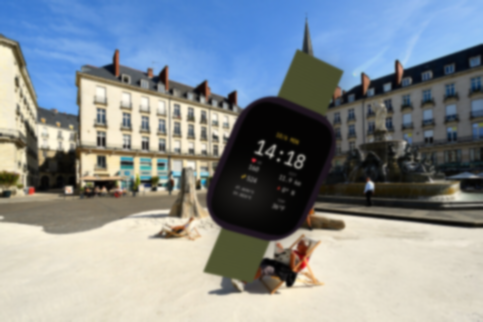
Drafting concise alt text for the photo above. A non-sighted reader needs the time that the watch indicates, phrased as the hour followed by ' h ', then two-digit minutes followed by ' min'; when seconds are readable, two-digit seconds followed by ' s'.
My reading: 14 h 18 min
